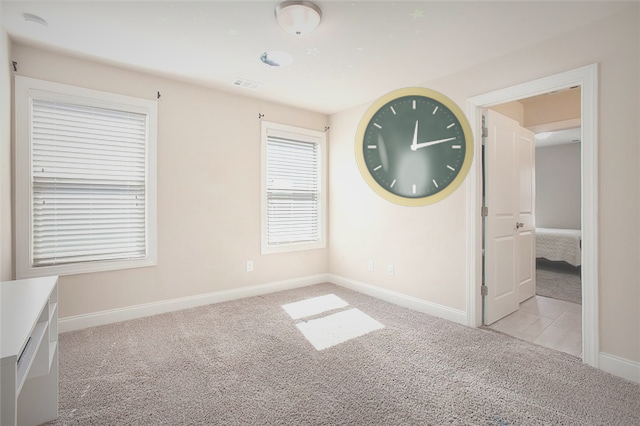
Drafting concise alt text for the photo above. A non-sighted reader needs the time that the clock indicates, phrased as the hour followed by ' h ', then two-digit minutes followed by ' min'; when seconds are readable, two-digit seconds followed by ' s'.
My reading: 12 h 13 min
